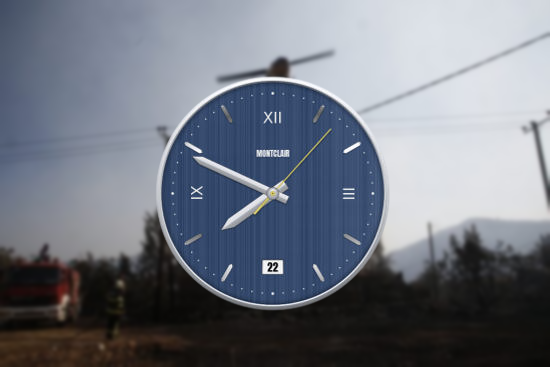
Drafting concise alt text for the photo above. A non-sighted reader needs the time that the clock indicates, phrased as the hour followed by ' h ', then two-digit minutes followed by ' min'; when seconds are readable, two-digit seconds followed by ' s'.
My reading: 7 h 49 min 07 s
